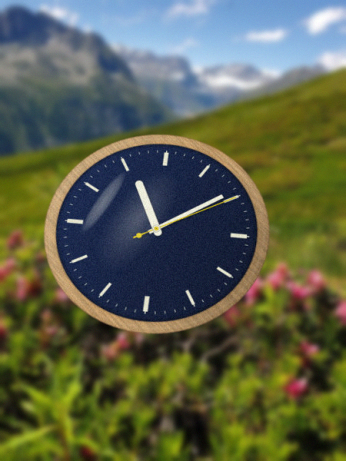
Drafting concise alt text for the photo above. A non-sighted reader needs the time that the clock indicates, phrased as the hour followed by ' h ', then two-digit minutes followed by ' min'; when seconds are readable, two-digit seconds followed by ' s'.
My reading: 11 h 09 min 10 s
